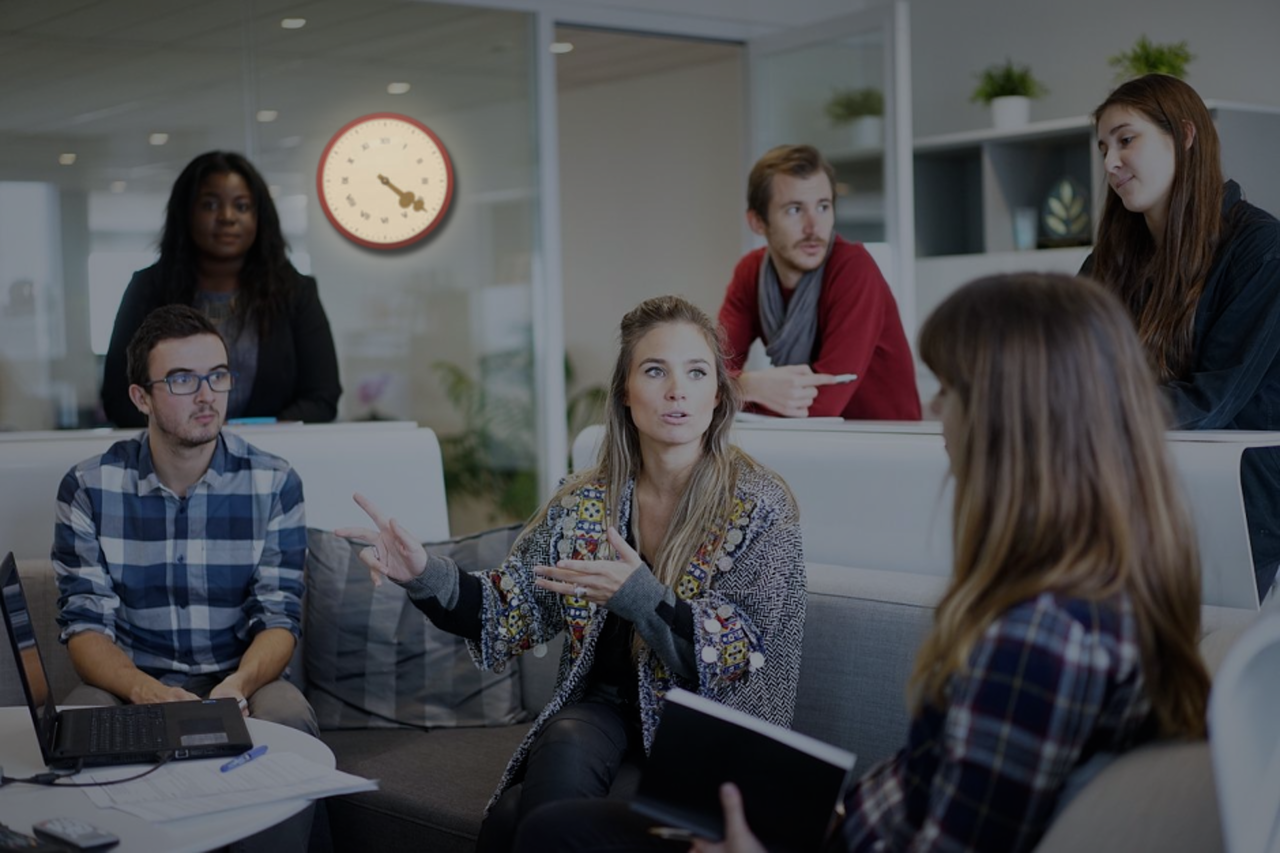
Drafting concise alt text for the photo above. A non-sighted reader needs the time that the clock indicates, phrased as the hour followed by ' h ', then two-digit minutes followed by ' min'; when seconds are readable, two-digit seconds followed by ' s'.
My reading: 4 h 21 min
